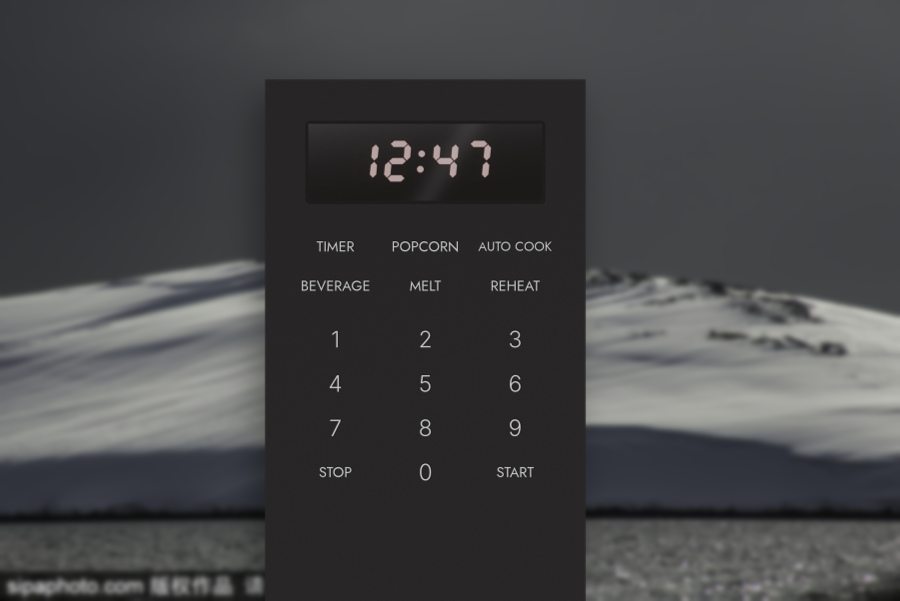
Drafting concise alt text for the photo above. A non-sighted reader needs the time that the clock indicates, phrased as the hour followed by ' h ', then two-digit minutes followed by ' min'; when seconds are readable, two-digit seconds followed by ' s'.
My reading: 12 h 47 min
